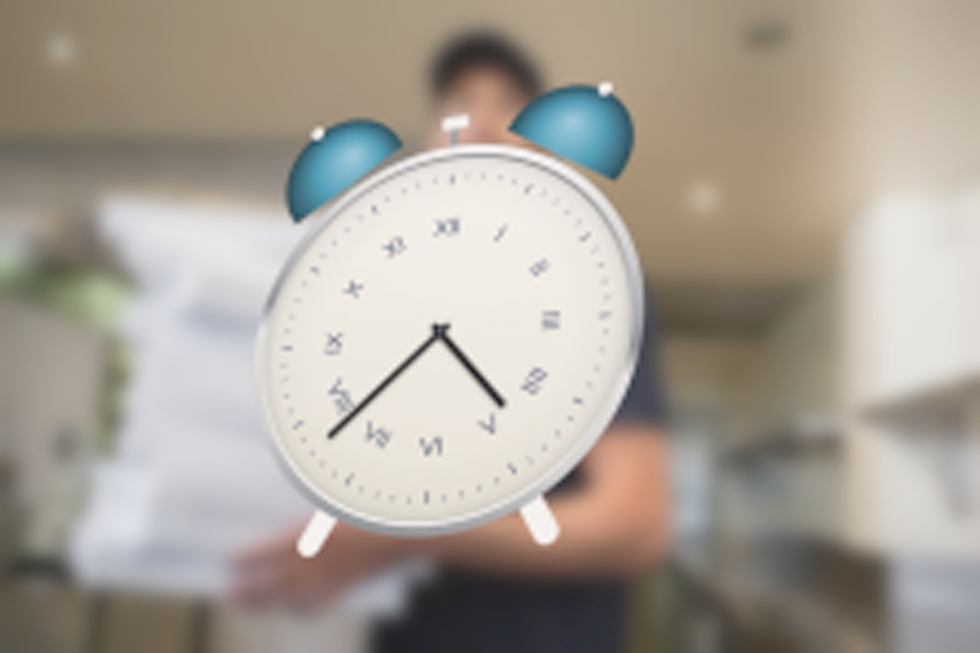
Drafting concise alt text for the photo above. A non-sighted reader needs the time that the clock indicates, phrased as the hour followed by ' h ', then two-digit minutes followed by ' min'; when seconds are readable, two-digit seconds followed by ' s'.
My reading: 4 h 38 min
